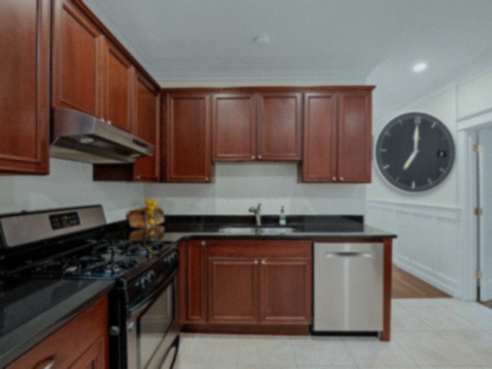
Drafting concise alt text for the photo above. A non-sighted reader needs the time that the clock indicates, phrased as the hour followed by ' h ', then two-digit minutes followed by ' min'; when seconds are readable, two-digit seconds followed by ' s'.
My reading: 7 h 00 min
